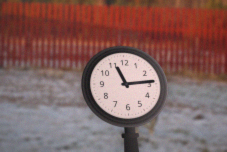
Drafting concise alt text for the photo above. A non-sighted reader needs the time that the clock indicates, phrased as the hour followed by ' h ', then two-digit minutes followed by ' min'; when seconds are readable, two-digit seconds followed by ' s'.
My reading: 11 h 14 min
